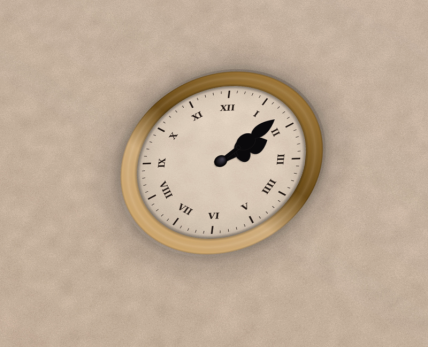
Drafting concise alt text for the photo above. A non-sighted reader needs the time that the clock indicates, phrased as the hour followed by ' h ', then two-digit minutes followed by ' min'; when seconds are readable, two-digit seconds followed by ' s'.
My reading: 2 h 08 min
